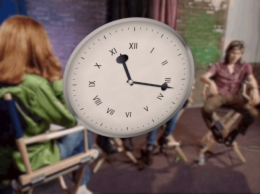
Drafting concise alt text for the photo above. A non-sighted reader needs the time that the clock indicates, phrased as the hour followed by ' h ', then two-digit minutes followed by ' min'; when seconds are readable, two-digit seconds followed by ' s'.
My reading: 11 h 17 min
